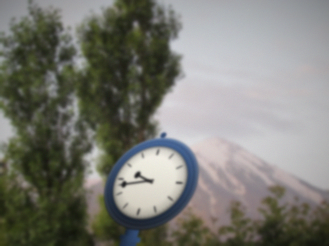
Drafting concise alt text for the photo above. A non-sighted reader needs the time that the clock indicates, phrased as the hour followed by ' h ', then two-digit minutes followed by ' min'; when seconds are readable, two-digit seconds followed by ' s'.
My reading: 9 h 43 min
